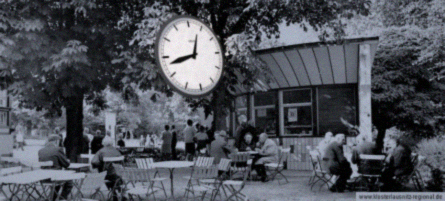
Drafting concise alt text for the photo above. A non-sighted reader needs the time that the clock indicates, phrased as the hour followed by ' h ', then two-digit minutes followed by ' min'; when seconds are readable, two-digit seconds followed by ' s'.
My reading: 12 h 43 min
